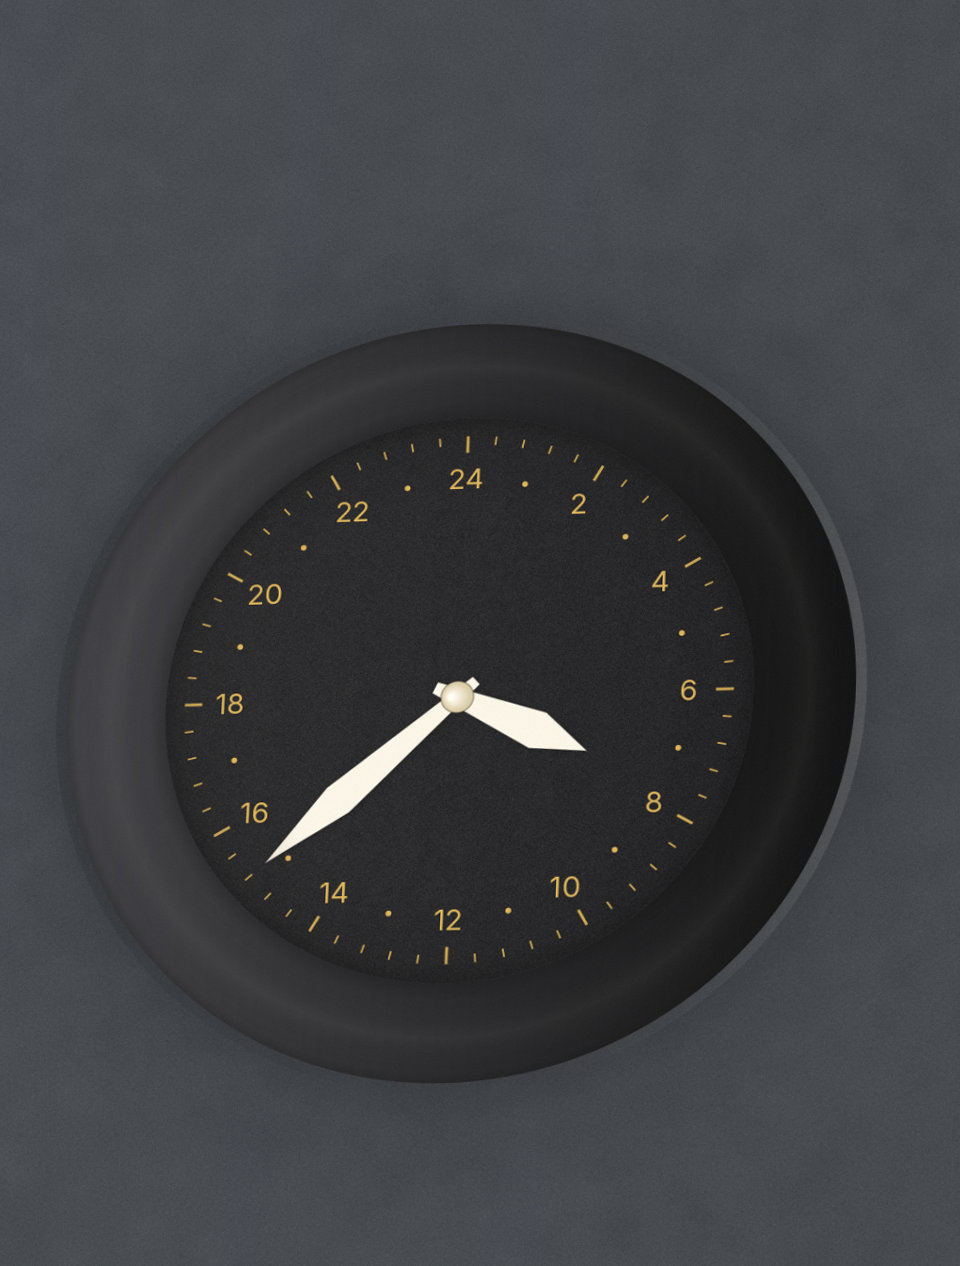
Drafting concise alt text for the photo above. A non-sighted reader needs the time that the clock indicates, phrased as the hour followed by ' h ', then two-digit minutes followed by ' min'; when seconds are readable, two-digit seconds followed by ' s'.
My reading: 7 h 38 min
